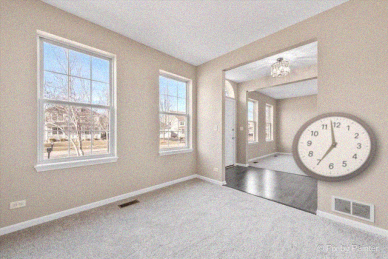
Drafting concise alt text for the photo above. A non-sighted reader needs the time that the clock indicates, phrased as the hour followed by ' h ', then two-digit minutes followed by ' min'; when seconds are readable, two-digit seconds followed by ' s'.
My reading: 6 h 58 min
